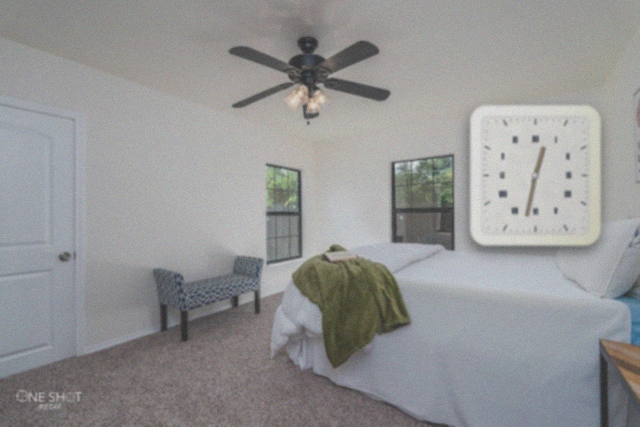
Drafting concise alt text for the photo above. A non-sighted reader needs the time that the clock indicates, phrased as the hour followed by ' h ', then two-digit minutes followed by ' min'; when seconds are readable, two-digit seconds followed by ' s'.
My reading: 12 h 32 min
